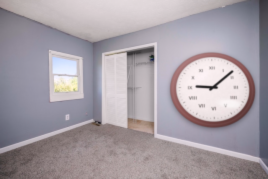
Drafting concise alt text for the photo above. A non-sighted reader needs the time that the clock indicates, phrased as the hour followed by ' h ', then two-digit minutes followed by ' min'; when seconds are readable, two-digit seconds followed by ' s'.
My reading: 9 h 08 min
